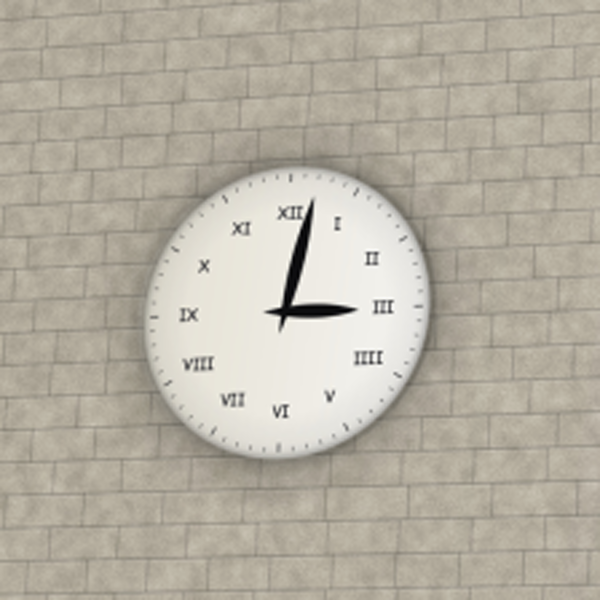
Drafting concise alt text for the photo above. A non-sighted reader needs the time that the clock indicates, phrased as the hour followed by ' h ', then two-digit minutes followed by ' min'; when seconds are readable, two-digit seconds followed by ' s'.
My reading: 3 h 02 min
